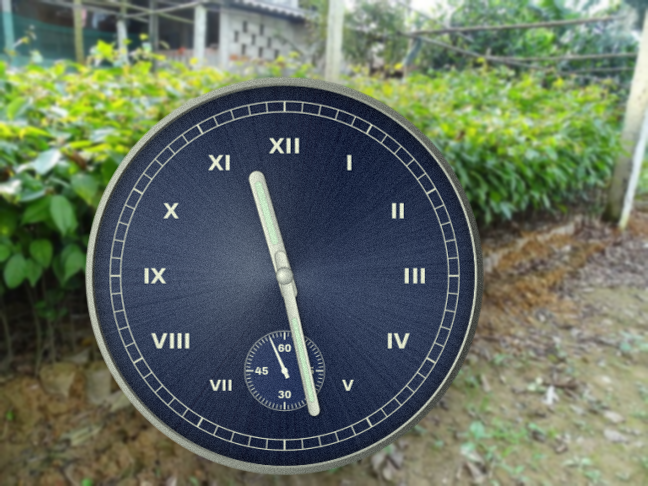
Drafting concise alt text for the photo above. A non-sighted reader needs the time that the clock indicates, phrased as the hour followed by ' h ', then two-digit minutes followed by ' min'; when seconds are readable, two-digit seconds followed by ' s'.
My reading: 11 h 27 min 56 s
